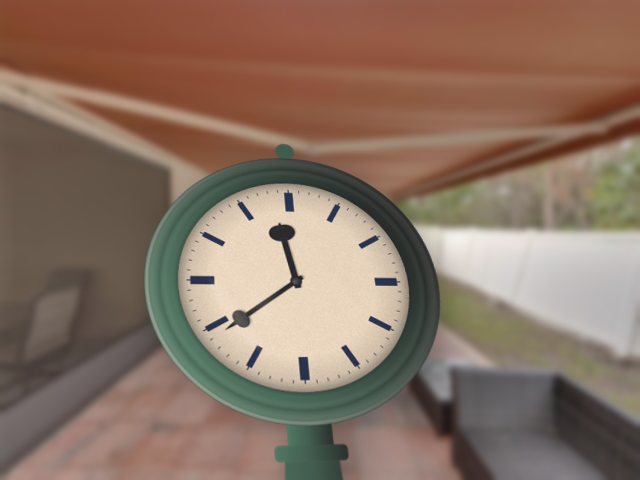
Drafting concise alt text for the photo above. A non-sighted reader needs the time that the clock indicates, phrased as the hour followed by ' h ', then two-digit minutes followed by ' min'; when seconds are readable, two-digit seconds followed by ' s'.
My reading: 11 h 39 min
